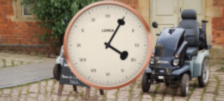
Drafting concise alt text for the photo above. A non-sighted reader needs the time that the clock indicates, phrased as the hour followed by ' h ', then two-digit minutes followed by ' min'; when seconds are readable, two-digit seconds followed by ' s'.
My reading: 4 h 05 min
